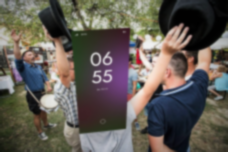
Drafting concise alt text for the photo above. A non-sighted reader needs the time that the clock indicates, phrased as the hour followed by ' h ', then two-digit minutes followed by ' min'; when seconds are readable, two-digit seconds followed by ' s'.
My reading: 6 h 55 min
